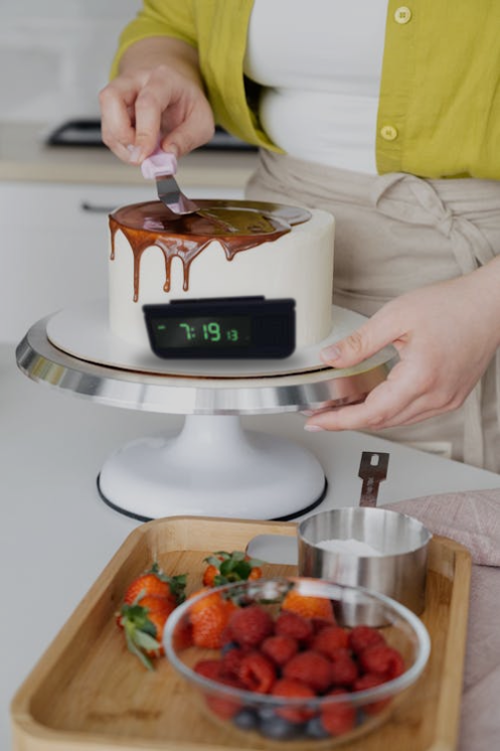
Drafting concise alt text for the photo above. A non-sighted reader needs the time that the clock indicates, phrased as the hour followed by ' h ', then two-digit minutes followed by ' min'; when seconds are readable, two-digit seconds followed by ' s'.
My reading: 7 h 19 min
